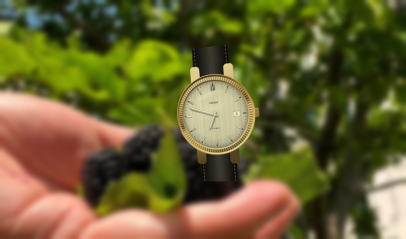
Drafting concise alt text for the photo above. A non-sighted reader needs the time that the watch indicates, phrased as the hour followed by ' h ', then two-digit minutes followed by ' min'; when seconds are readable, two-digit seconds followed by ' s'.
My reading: 6 h 48 min
